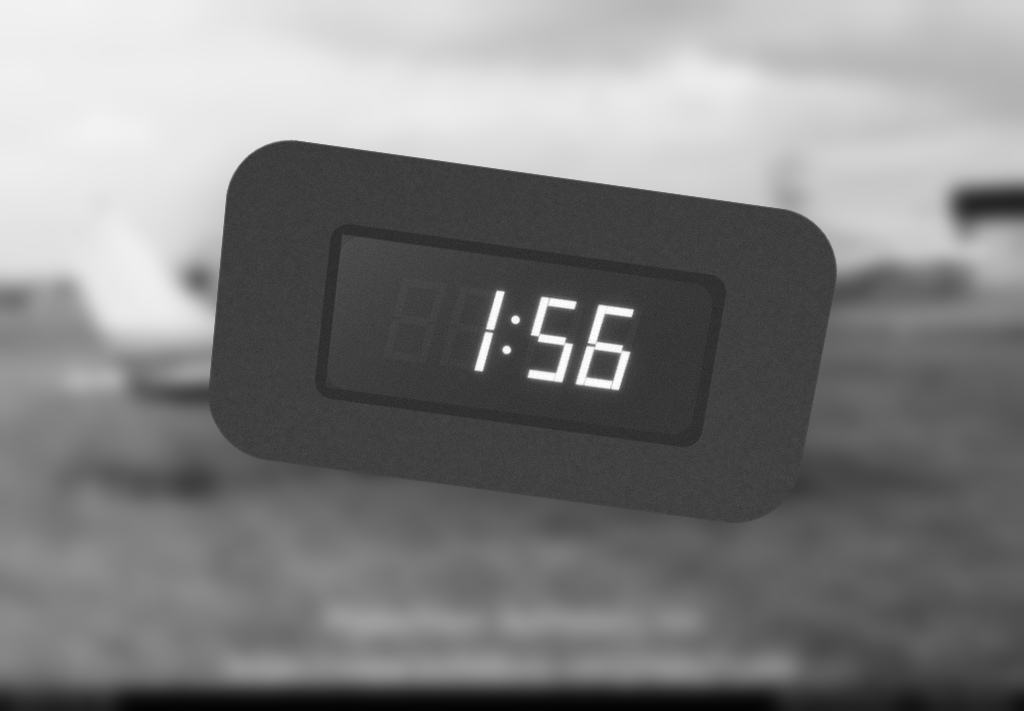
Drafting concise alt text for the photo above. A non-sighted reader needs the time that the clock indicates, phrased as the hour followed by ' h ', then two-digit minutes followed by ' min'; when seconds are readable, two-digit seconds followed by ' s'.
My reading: 1 h 56 min
